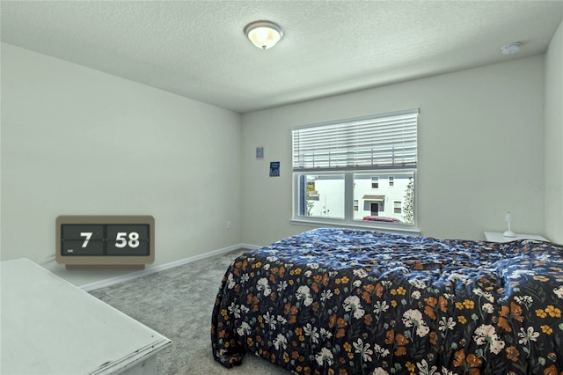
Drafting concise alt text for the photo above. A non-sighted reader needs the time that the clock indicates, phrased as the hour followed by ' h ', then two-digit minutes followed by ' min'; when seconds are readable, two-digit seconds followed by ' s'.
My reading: 7 h 58 min
